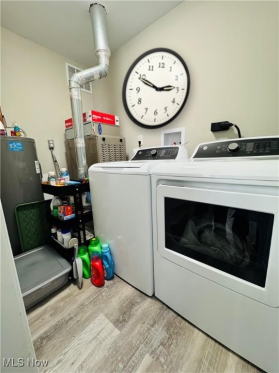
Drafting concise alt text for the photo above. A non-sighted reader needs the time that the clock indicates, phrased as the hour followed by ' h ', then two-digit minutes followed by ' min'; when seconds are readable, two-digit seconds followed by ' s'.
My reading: 2 h 49 min
